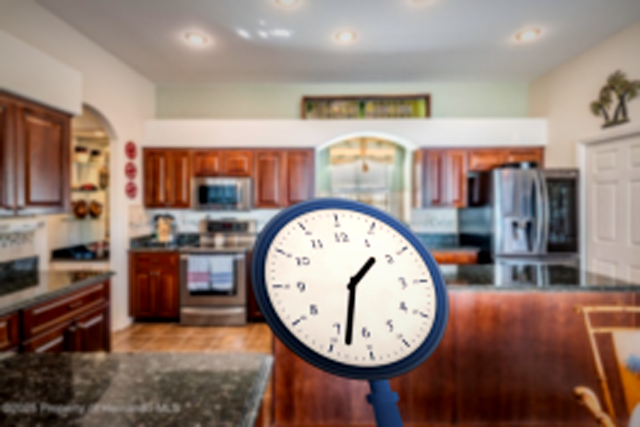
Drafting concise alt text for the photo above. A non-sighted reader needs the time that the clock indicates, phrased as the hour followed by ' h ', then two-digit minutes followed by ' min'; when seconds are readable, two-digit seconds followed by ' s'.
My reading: 1 h 33 min
